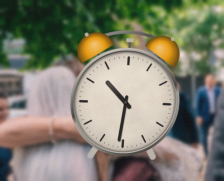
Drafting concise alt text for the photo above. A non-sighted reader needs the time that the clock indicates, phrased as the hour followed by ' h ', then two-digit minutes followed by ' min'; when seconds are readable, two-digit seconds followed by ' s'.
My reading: 10 h 31 min
